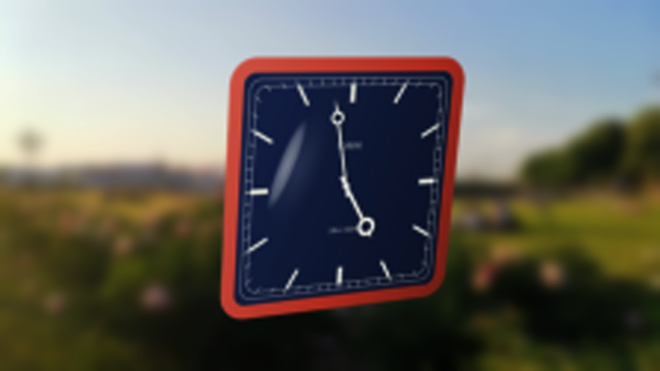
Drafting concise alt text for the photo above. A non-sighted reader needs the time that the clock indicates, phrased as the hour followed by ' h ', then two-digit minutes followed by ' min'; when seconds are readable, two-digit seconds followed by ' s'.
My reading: 4 h 58 min
